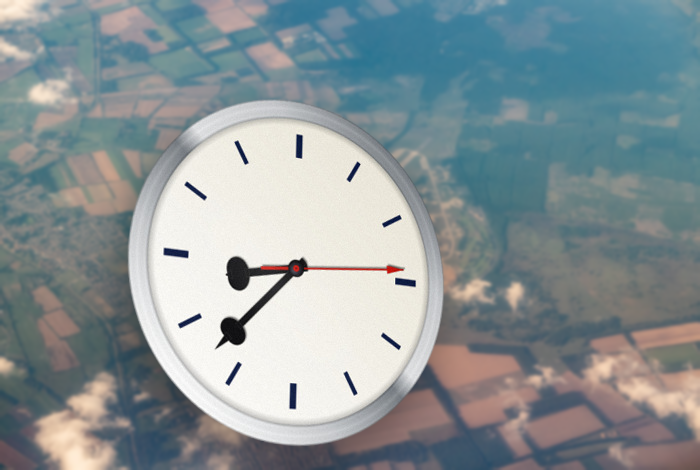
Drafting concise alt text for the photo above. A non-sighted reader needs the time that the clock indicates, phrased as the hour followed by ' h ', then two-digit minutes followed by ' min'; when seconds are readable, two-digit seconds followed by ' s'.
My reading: 8 h 37 min 14 s
